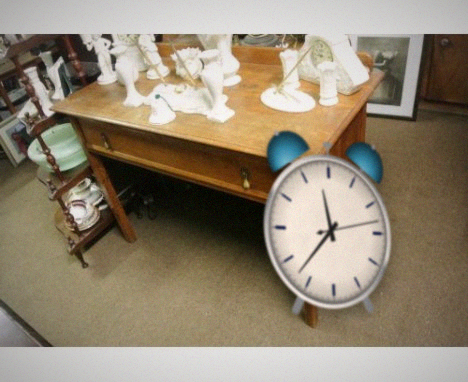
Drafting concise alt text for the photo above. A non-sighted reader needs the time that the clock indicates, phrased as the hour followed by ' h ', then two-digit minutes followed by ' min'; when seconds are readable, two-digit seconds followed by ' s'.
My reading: 11 h 37 min 13 s
